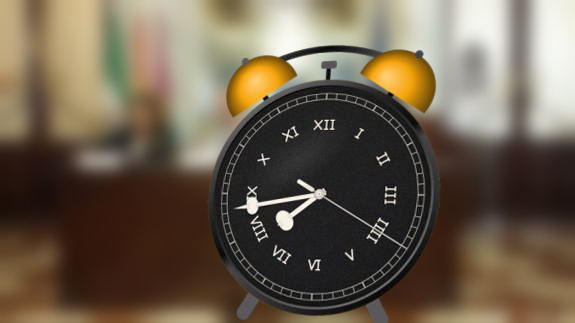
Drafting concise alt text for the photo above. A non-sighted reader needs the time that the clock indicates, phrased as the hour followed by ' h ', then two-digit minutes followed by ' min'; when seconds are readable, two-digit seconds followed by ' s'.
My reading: 7 h 43 min 20 s
